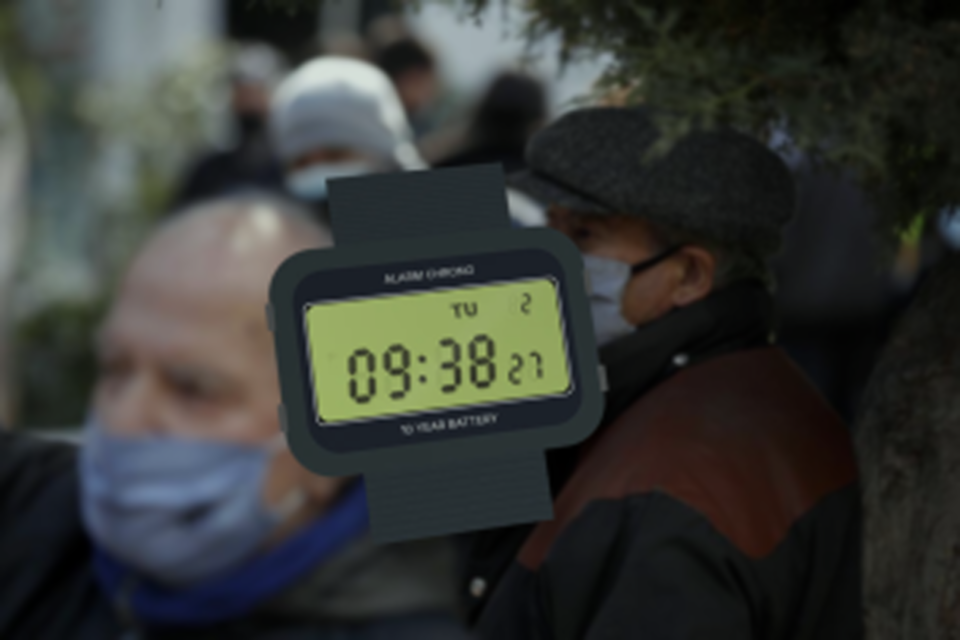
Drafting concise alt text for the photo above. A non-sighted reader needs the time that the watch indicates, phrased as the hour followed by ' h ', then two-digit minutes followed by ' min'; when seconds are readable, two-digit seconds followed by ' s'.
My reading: 9 h 38 min 27 s
